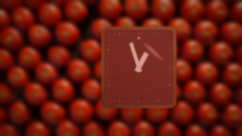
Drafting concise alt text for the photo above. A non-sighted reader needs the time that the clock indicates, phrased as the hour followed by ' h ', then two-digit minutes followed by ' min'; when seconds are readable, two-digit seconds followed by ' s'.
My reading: 12 h 57 min
